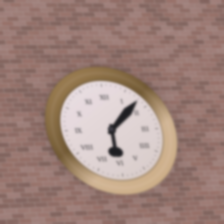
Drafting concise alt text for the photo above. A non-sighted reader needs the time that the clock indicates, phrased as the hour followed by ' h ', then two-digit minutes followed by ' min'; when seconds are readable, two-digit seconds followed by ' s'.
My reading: 6 h 08 min
